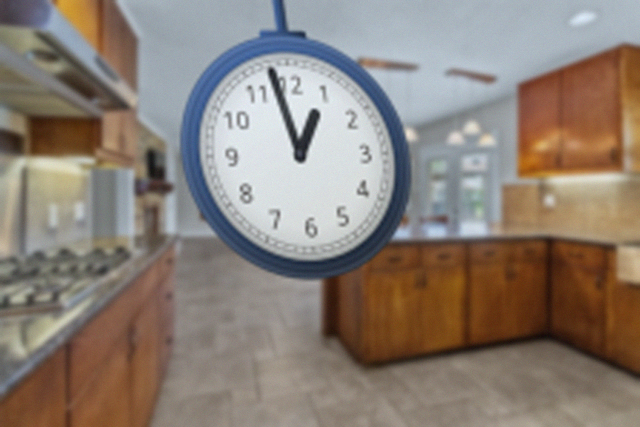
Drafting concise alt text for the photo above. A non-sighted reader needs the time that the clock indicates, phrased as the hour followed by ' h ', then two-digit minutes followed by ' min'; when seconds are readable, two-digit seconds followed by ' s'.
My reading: 12 h 58 min
